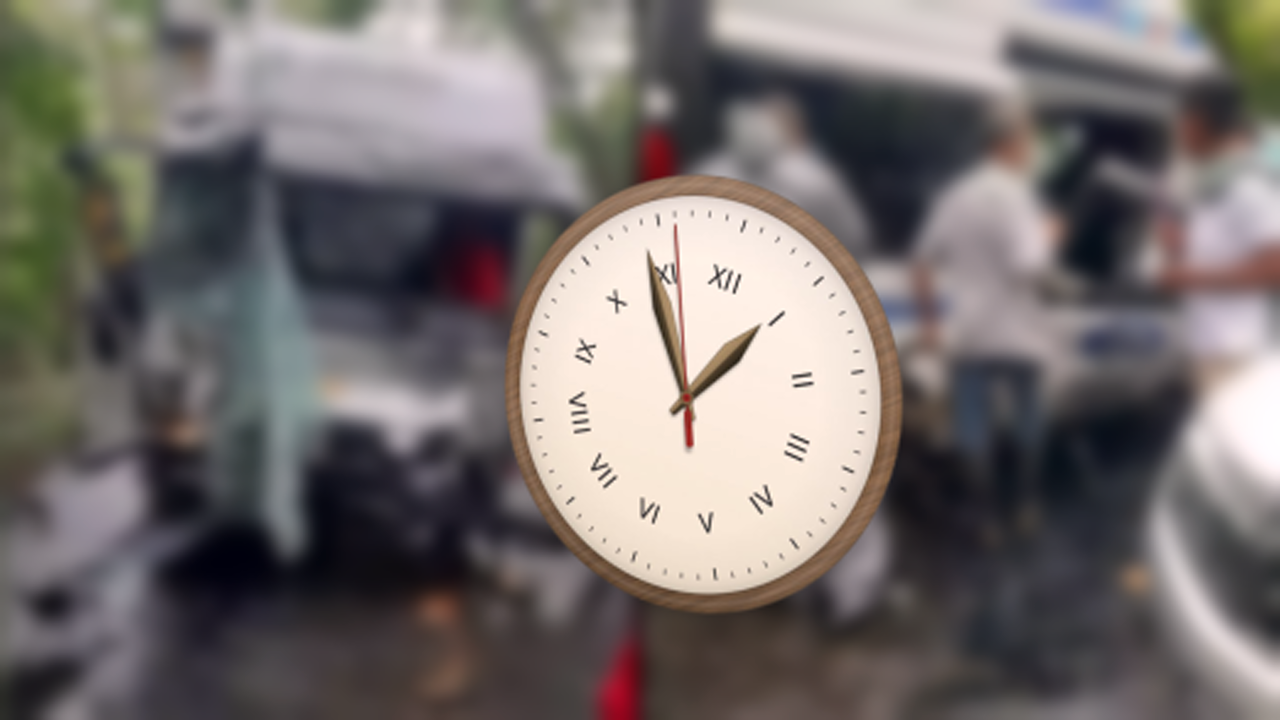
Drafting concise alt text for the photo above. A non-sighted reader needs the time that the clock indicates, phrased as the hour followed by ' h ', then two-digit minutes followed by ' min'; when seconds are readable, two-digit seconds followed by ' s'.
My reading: 12 h 53 min 56 s
